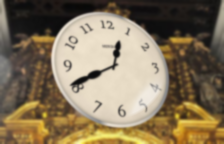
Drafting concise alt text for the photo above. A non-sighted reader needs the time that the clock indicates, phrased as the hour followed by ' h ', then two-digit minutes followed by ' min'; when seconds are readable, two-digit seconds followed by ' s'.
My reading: 12 h 41 min
